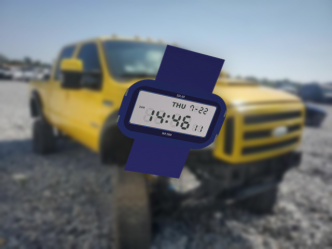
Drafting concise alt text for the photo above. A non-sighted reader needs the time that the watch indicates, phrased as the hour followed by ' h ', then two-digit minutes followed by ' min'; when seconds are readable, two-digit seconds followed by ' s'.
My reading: 14 h 46 min 11 s
